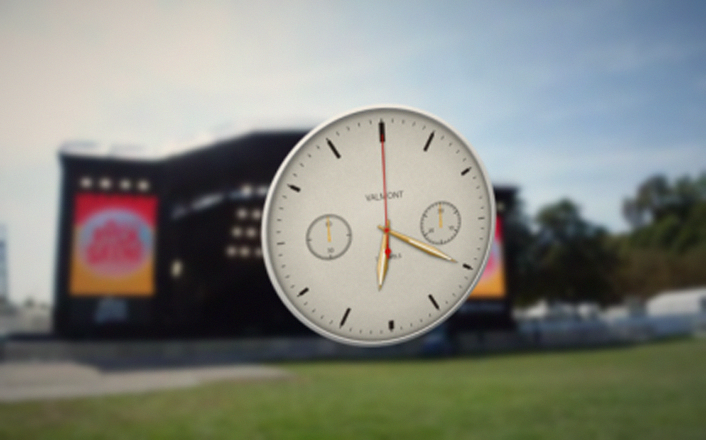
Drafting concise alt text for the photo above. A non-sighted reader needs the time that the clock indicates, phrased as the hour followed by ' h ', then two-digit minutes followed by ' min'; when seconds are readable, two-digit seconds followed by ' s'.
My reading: 6 h 20 min
